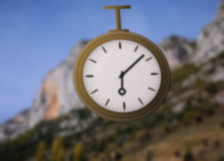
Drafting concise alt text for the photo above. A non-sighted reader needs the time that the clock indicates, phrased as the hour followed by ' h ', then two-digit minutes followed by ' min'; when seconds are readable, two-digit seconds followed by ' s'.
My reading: 6 h 08 min
